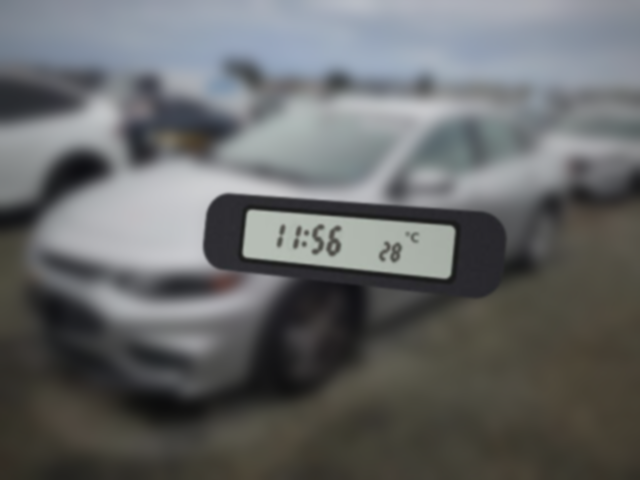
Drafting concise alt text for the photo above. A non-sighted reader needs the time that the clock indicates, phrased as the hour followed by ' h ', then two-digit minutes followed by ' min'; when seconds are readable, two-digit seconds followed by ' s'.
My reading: 11 h 56 min
